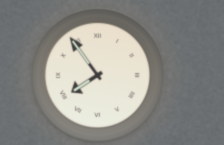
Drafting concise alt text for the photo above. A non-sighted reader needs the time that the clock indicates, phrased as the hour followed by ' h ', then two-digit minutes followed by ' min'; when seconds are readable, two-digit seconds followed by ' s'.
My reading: 7 h 54 min
